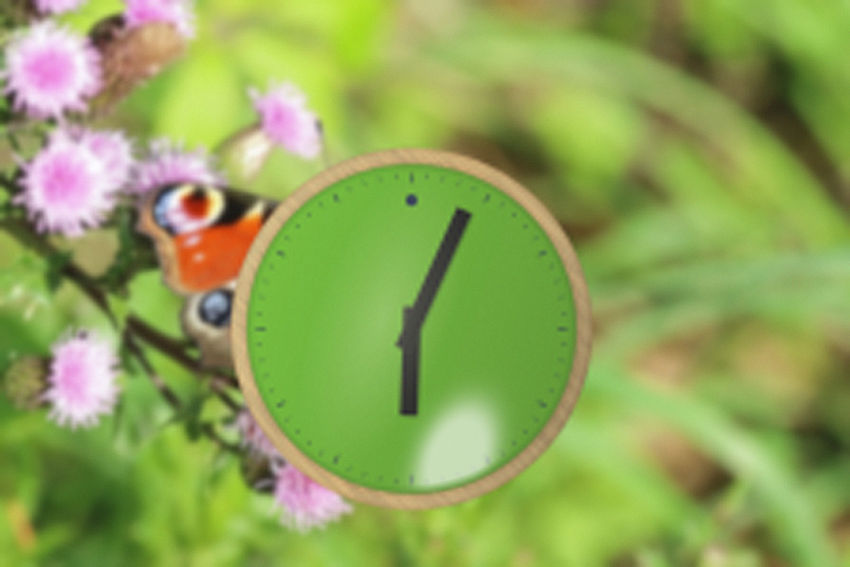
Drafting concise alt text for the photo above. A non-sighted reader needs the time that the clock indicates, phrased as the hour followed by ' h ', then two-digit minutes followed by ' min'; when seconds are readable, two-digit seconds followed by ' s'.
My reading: 6 h 04 min
